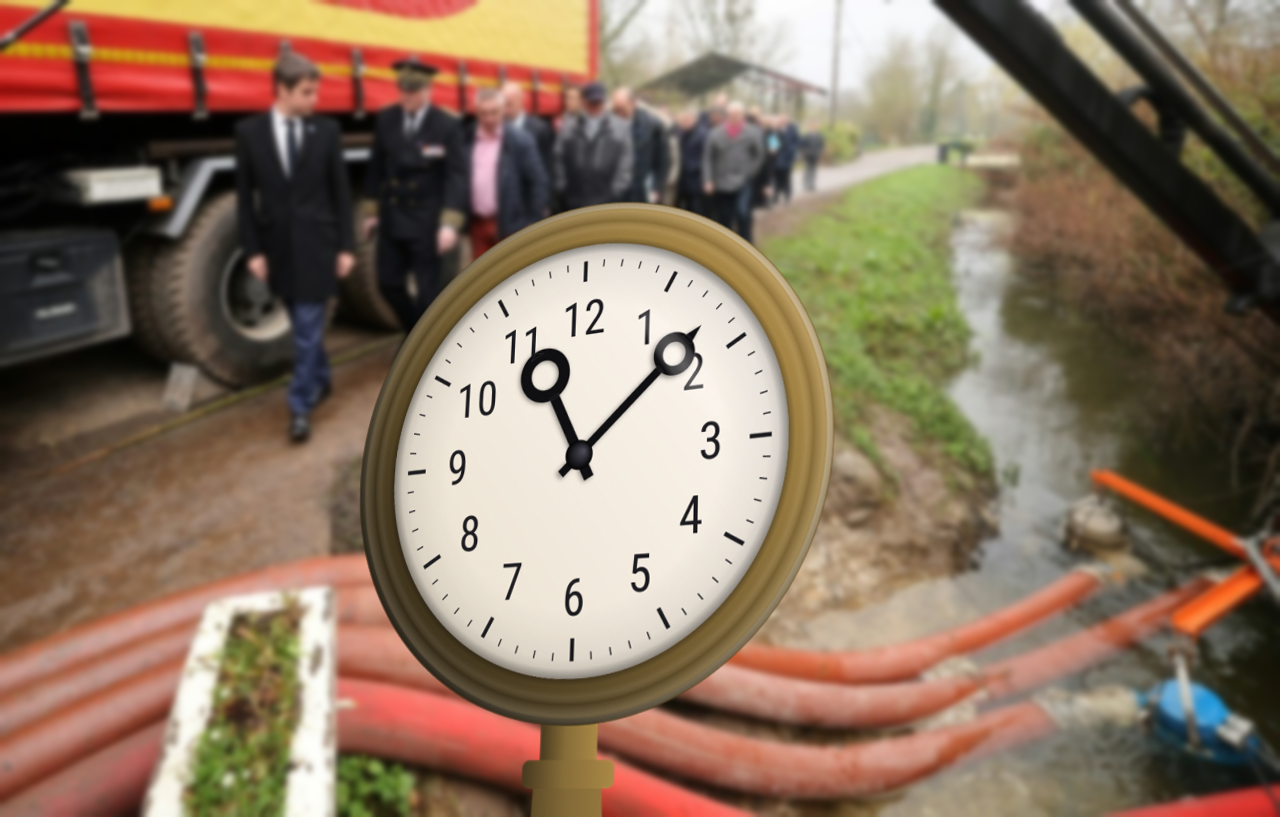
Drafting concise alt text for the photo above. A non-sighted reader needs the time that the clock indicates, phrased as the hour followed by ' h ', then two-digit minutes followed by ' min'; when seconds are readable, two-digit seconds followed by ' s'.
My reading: 11 h 08 min
